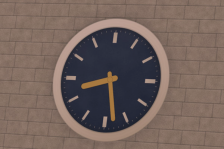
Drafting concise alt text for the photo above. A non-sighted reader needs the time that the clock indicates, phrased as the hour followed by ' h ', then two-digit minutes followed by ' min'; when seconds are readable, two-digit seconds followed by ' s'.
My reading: 8 h 28 min
